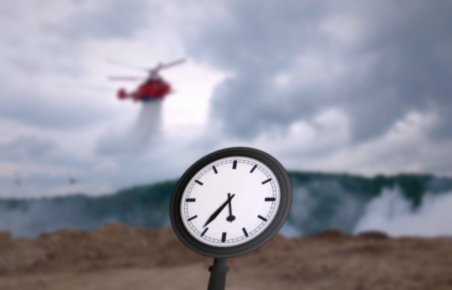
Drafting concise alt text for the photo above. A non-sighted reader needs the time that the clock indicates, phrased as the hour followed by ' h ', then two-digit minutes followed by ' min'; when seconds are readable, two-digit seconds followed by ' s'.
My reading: 5 h 36 min
